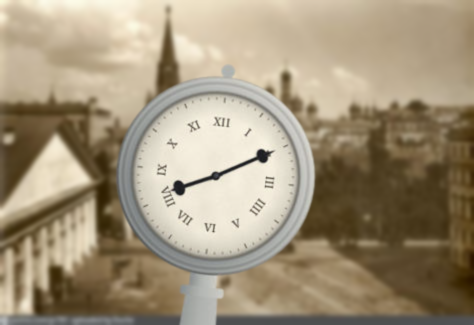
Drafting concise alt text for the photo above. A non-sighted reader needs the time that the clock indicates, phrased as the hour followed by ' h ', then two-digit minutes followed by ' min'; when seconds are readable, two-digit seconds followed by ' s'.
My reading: 8 h 10 min
